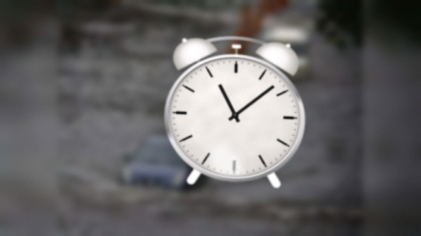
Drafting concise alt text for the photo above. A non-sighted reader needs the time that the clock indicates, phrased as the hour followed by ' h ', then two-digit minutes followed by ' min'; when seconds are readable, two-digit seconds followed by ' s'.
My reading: 11 h 08 min
